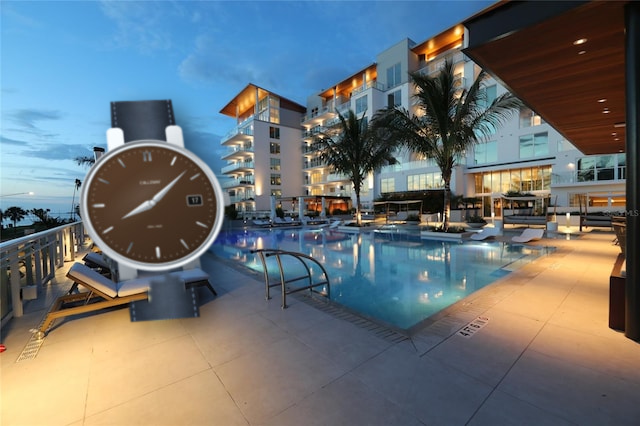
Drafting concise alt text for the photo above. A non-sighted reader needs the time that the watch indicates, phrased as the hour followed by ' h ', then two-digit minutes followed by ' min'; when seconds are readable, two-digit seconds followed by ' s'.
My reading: 8 h 08 min
